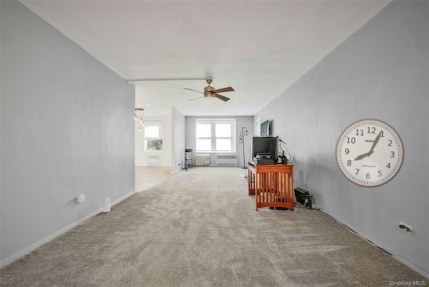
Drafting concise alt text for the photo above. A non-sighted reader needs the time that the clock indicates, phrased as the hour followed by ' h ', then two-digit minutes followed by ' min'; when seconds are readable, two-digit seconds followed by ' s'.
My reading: 8 h 04 min
